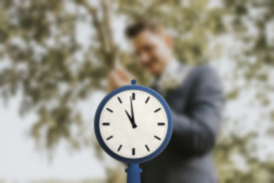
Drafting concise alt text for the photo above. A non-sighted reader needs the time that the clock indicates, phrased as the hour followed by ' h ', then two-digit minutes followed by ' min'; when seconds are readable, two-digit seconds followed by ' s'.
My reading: 10 h 59 min
